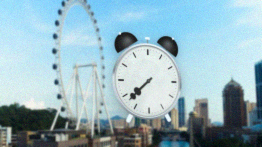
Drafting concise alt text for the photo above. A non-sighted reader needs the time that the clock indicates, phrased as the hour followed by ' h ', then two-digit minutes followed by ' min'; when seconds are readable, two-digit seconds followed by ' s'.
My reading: 7 h 38 min
